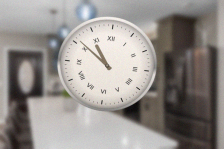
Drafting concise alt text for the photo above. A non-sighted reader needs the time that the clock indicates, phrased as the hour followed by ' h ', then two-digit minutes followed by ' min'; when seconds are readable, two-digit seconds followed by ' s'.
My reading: 10 h 51 min
